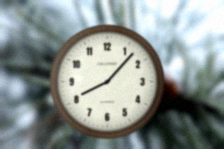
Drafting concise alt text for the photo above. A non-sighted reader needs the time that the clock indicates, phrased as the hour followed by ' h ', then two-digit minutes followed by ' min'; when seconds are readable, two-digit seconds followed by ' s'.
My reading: 8 h 07 min
